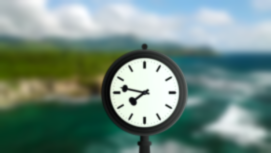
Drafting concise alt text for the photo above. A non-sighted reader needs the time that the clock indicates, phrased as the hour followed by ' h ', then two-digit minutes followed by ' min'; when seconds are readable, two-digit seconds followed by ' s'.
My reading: 7 h 47 min
